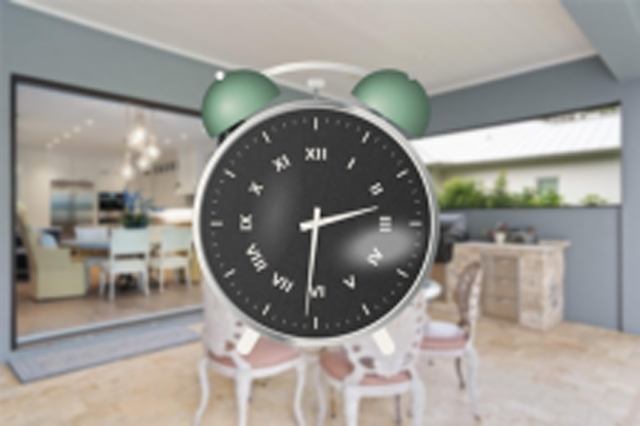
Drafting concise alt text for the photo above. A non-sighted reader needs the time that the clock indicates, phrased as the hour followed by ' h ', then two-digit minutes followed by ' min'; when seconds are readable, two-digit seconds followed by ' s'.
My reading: 2 h 31 min
